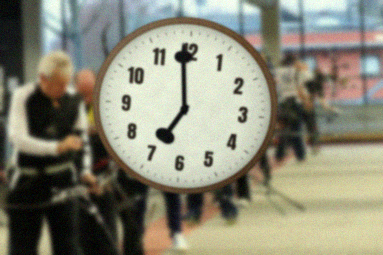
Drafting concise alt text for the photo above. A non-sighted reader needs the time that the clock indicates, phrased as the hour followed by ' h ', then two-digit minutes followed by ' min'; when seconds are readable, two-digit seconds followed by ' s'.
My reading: 6 h 59 min
